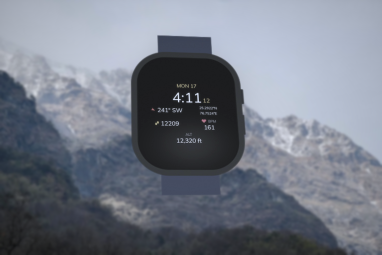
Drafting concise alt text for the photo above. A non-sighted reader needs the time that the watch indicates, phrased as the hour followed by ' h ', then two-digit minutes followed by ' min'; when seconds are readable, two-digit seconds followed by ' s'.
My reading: 4 h 11 min
